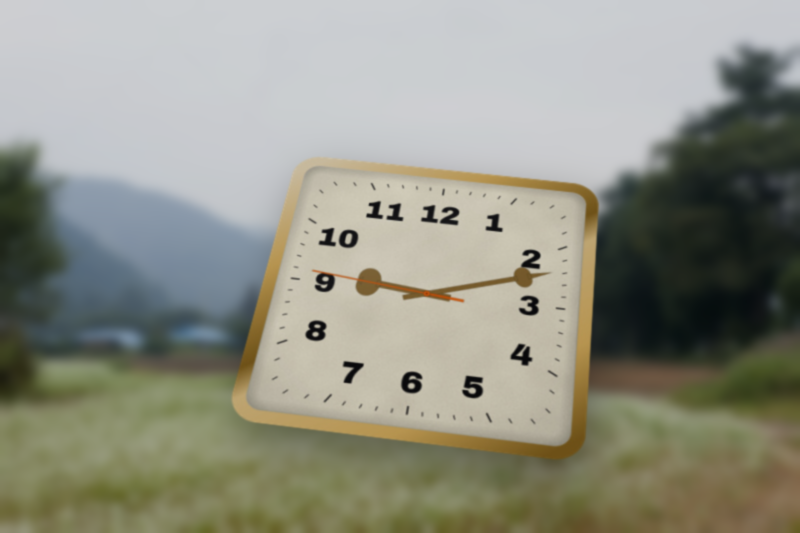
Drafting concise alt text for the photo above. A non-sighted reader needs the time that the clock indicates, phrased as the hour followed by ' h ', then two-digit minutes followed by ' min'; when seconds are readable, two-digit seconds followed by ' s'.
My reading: 9 h 11 min 46 s
